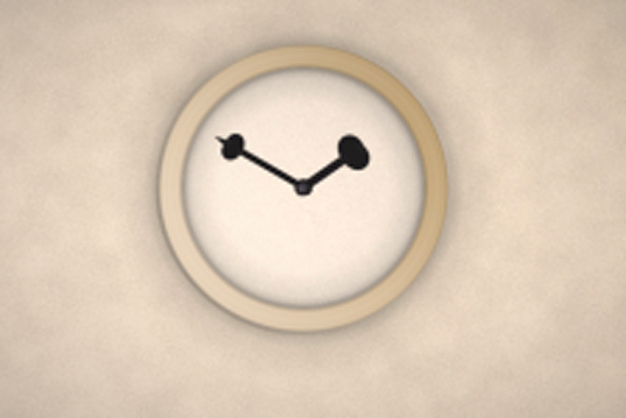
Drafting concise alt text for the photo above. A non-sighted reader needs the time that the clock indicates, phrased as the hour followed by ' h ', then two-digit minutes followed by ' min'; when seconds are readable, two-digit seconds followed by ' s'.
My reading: 1 h 50 min
